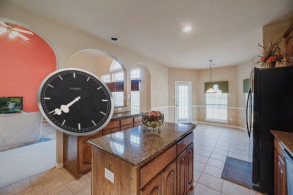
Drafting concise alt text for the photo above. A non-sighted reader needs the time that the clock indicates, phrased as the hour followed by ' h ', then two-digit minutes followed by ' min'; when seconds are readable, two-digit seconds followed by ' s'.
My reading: 7 h 39 min
